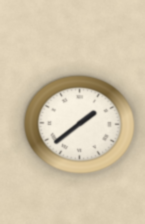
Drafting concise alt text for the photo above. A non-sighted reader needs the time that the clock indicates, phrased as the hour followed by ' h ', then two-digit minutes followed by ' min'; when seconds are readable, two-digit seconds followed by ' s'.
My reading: 1 h 38 min
